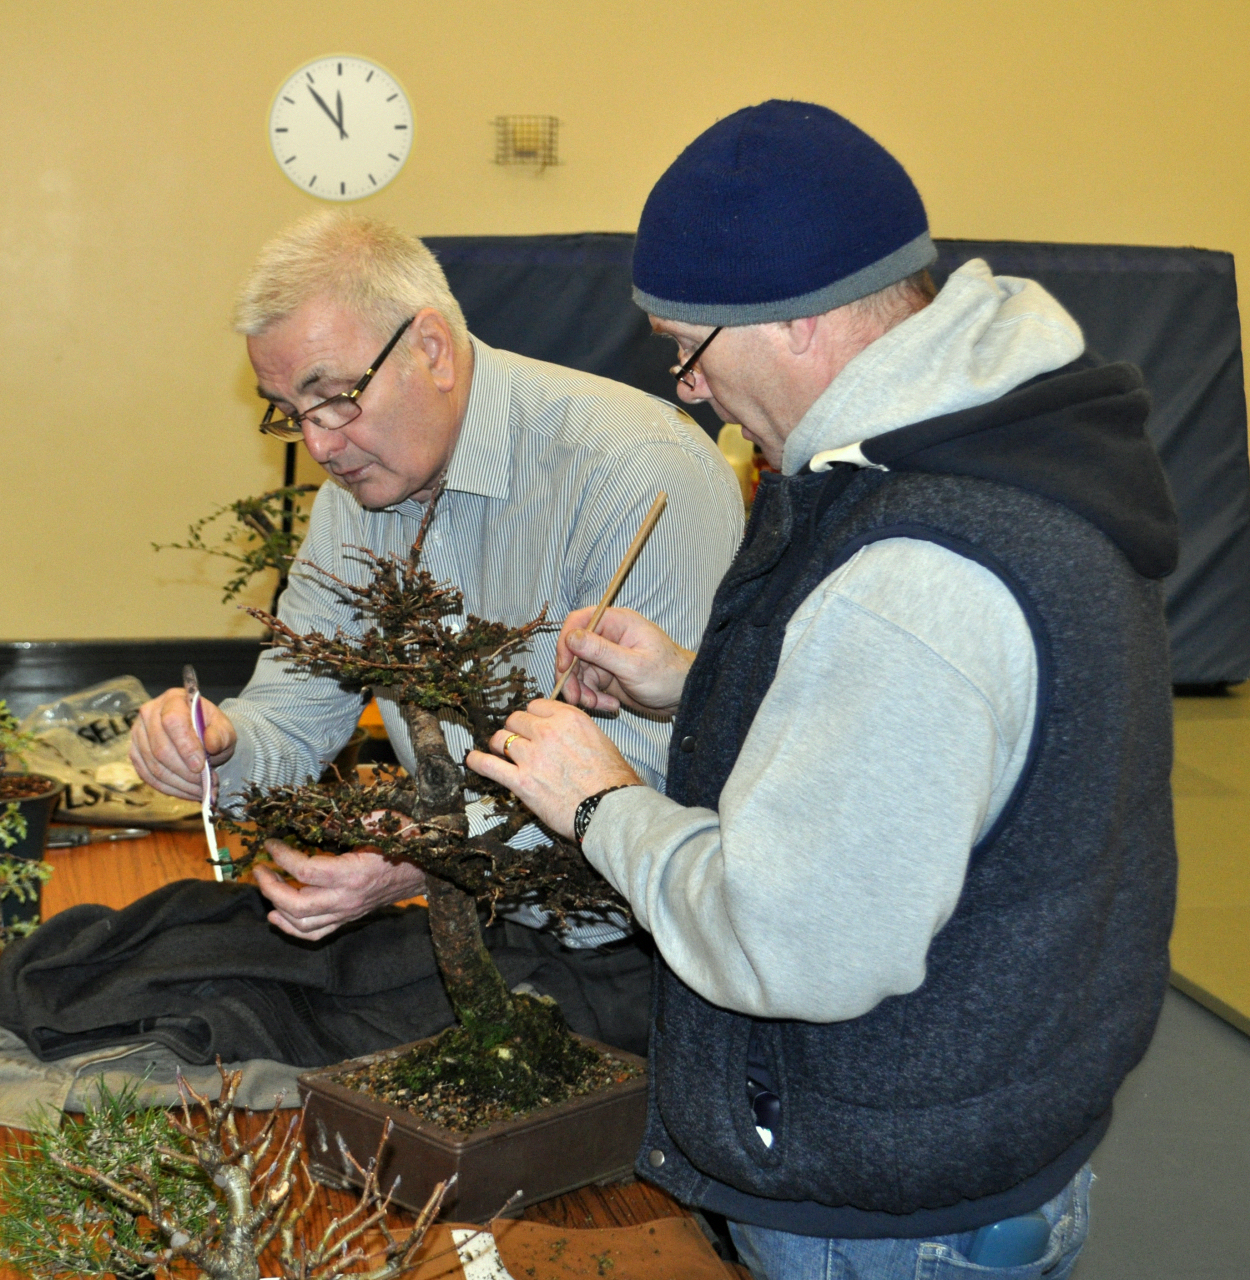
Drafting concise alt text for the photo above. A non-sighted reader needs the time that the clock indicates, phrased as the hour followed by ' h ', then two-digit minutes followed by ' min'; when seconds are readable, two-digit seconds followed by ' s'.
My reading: 11 h 54 min
